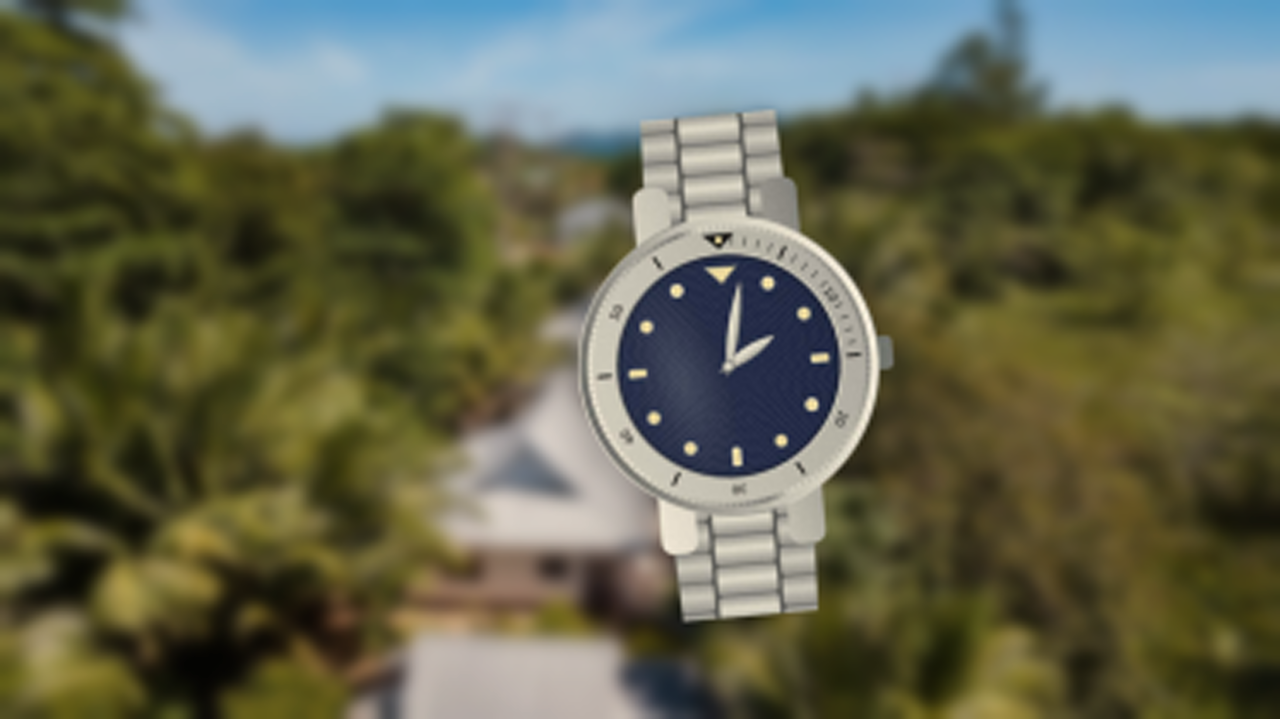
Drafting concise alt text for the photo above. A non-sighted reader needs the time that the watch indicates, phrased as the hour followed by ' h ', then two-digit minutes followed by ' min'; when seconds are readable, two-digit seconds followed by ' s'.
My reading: 2 h 02 min
